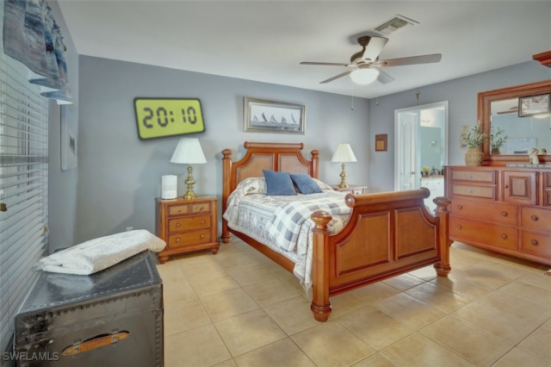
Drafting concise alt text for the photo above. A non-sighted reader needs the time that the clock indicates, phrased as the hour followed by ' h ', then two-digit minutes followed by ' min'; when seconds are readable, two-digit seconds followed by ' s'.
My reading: 20 h 10 min
